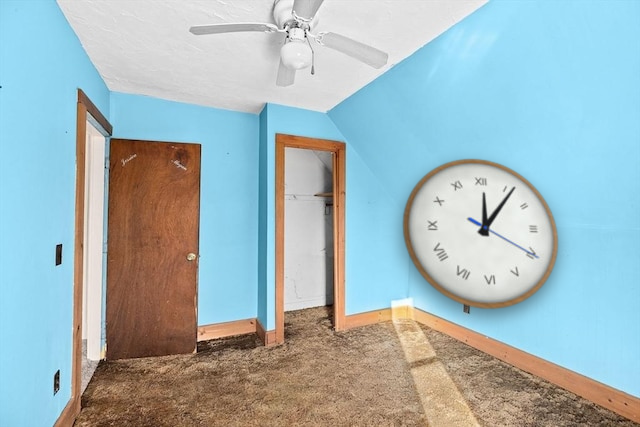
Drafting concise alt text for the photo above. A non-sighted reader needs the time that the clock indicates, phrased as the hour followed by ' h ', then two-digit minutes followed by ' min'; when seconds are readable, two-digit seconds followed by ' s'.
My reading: 12 h 06 min 20 s
